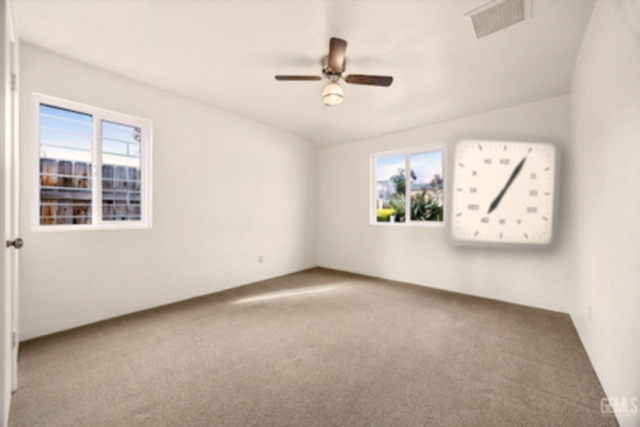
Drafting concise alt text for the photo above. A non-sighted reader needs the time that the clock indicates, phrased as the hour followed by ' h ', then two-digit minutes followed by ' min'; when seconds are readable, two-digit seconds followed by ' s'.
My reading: 7 h 05 min
